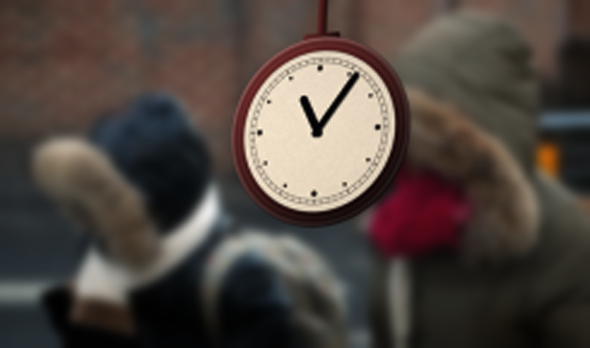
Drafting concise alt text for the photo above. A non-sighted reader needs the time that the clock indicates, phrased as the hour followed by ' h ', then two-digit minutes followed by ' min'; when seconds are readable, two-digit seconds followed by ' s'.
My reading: 11 h 06 min
